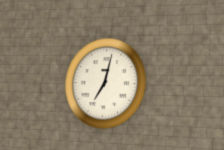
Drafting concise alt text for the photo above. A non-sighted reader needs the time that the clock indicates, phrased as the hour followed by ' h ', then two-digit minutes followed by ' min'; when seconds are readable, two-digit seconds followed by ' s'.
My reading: 7 h 02 min
